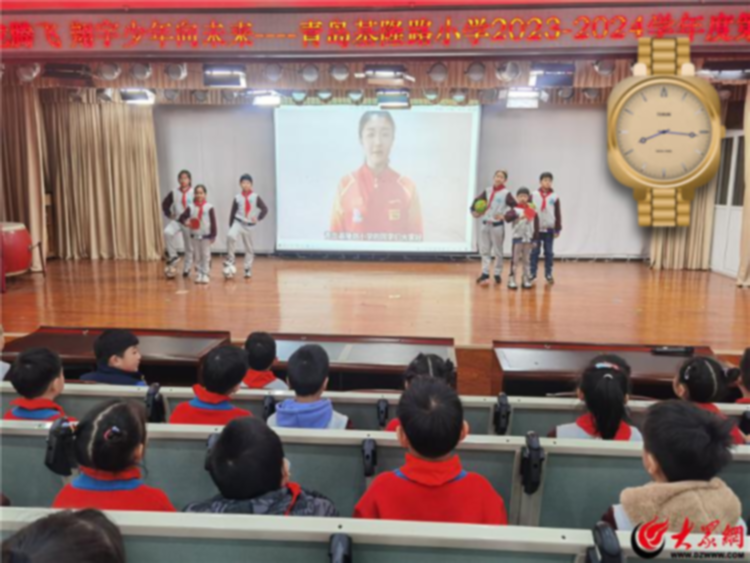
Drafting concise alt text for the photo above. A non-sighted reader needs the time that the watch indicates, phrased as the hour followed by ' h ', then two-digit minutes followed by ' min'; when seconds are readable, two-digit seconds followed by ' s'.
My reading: 8 h 16 min
